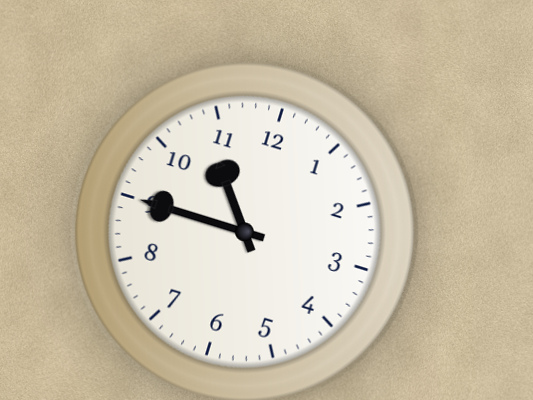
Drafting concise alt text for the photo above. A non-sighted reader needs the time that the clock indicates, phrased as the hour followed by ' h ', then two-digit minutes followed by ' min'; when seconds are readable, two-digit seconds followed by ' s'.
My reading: 10 h 45 min
